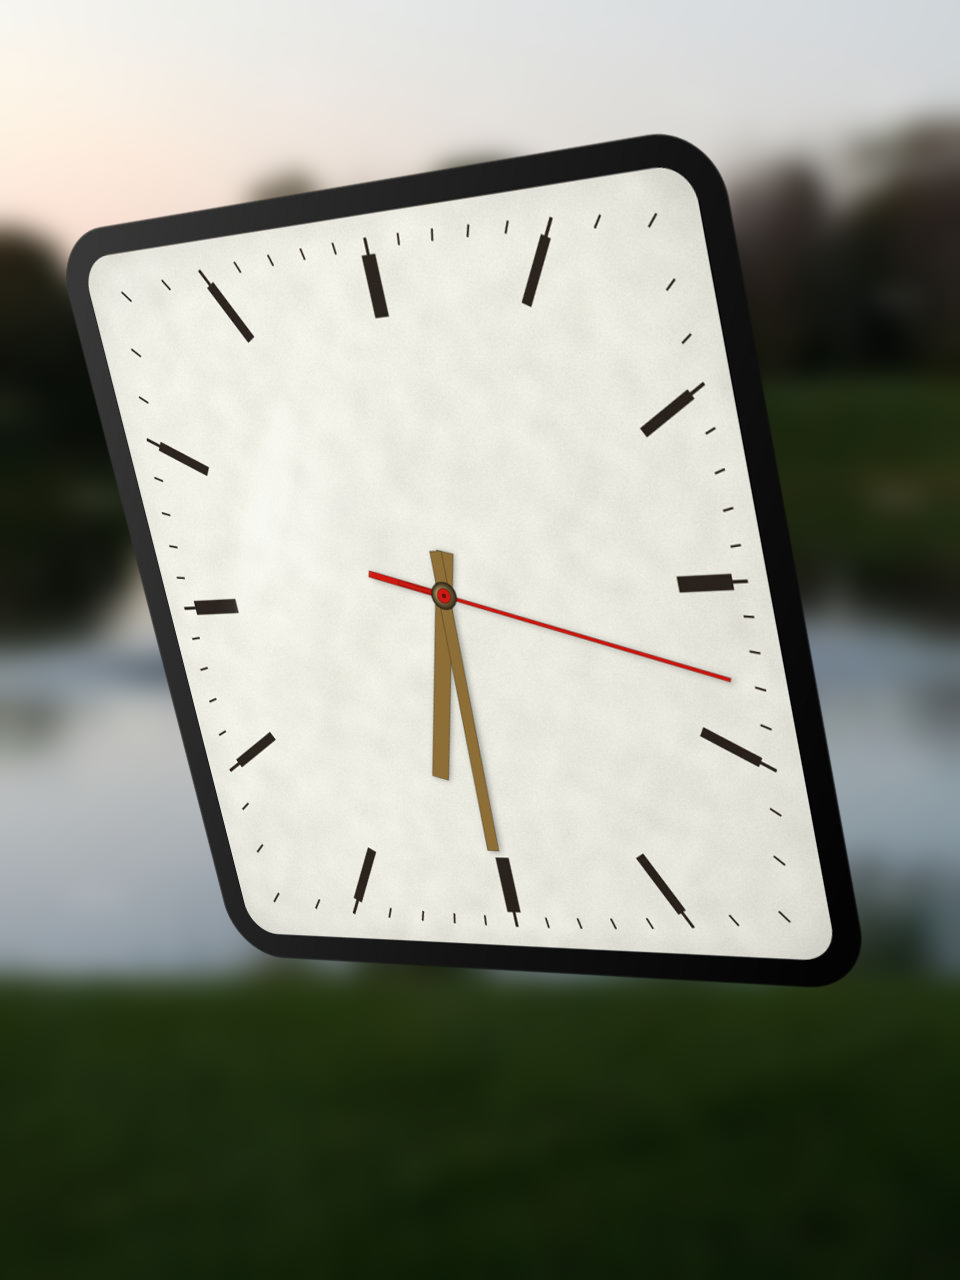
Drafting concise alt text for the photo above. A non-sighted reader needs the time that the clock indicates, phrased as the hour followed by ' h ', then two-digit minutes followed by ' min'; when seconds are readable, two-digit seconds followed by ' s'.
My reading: 6 h 30 min 18 s
